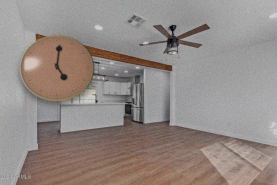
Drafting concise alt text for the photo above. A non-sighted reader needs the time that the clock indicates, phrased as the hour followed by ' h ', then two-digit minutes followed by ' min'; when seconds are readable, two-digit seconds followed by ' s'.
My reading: 5 h 01 min
